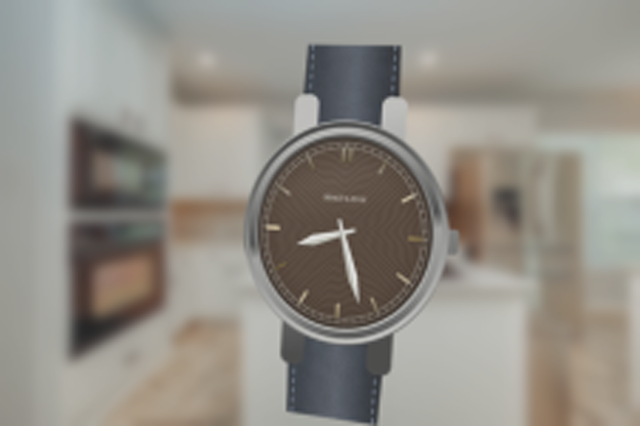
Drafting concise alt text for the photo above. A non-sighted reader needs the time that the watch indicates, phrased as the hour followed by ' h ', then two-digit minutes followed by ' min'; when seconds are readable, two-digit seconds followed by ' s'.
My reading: 8 h 27 min
